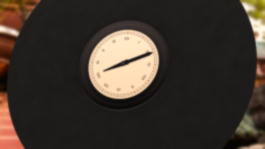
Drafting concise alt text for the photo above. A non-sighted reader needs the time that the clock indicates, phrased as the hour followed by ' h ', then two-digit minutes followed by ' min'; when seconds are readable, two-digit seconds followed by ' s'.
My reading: 8 h 11 min
